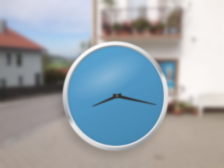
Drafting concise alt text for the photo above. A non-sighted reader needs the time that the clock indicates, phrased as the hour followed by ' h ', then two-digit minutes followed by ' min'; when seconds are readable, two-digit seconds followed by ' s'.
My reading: 8 h 17 min
